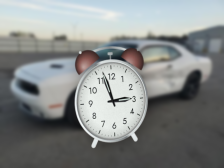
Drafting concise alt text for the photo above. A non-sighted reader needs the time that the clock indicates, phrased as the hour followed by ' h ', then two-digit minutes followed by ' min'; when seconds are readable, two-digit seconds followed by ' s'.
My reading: 2 h 57 min
